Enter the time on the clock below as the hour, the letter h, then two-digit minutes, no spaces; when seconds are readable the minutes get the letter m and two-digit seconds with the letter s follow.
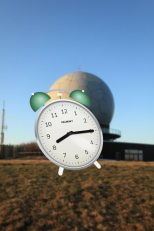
8h15
